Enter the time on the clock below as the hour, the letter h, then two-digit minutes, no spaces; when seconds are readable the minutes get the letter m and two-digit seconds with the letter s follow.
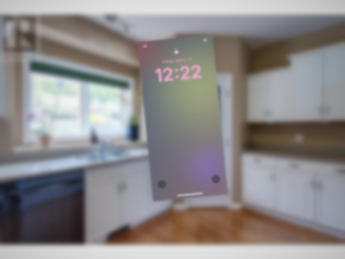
12h22
